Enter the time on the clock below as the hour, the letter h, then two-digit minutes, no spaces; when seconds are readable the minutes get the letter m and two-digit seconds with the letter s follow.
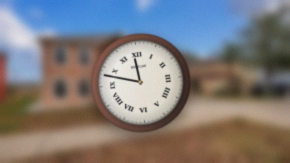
11h48
